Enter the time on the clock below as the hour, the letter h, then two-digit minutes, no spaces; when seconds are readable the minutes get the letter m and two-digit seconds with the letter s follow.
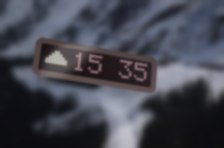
15h35
